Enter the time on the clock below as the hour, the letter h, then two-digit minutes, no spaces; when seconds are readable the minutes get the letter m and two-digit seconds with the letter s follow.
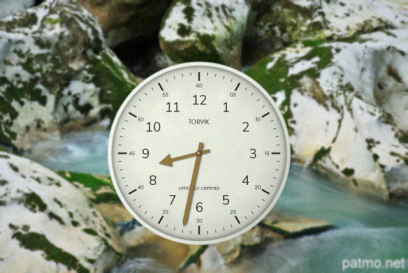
8h32
